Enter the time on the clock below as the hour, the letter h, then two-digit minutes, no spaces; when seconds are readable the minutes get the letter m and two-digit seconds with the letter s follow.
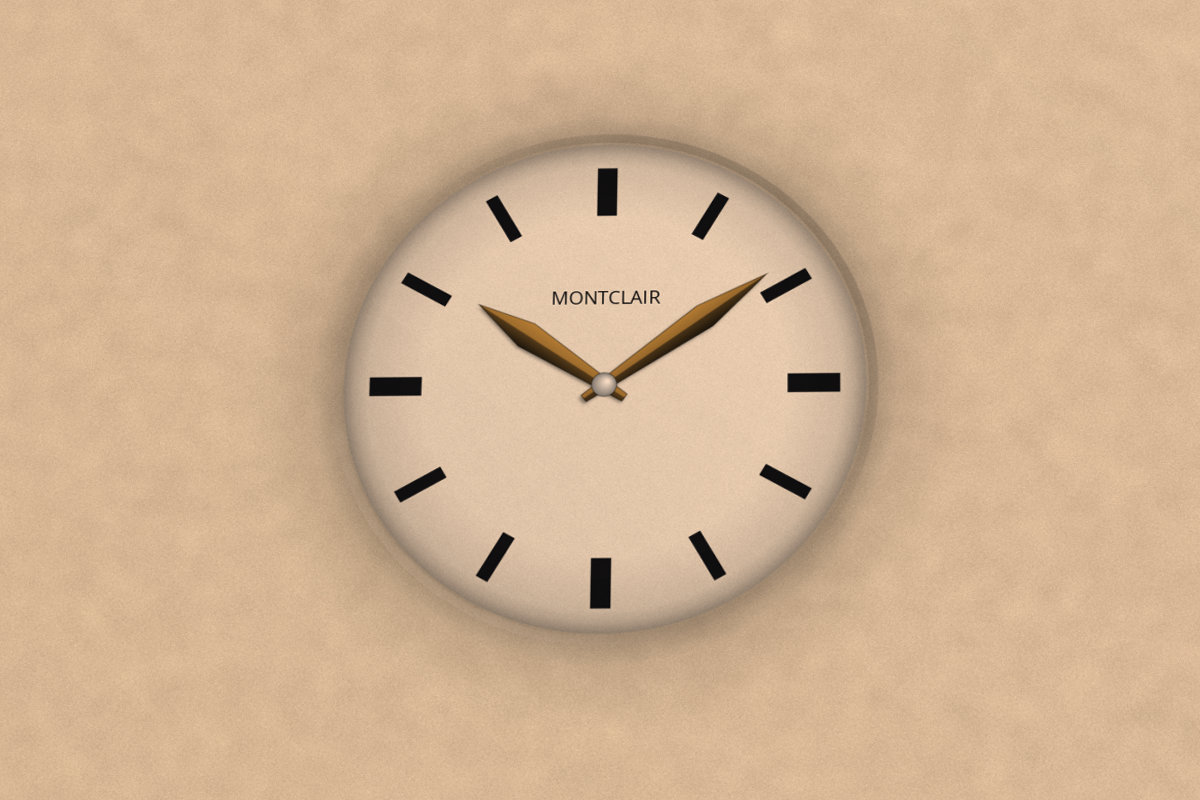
10h09
